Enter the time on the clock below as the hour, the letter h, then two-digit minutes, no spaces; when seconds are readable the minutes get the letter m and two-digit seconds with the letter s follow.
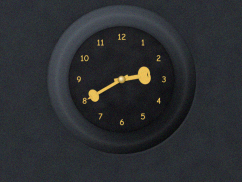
2h40
